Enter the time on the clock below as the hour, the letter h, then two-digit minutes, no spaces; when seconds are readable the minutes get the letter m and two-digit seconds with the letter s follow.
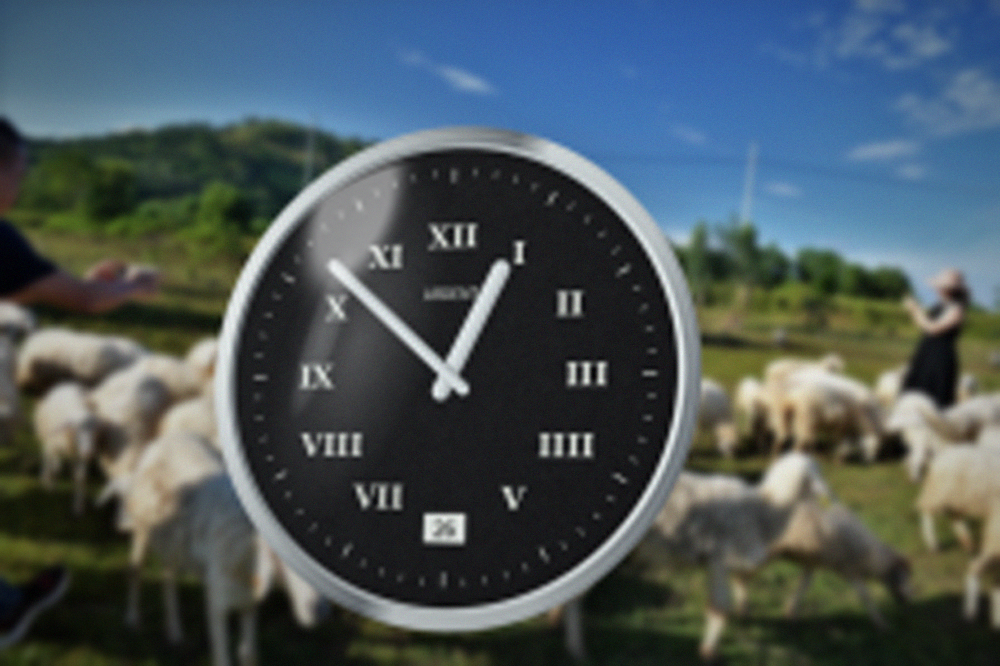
12h52
